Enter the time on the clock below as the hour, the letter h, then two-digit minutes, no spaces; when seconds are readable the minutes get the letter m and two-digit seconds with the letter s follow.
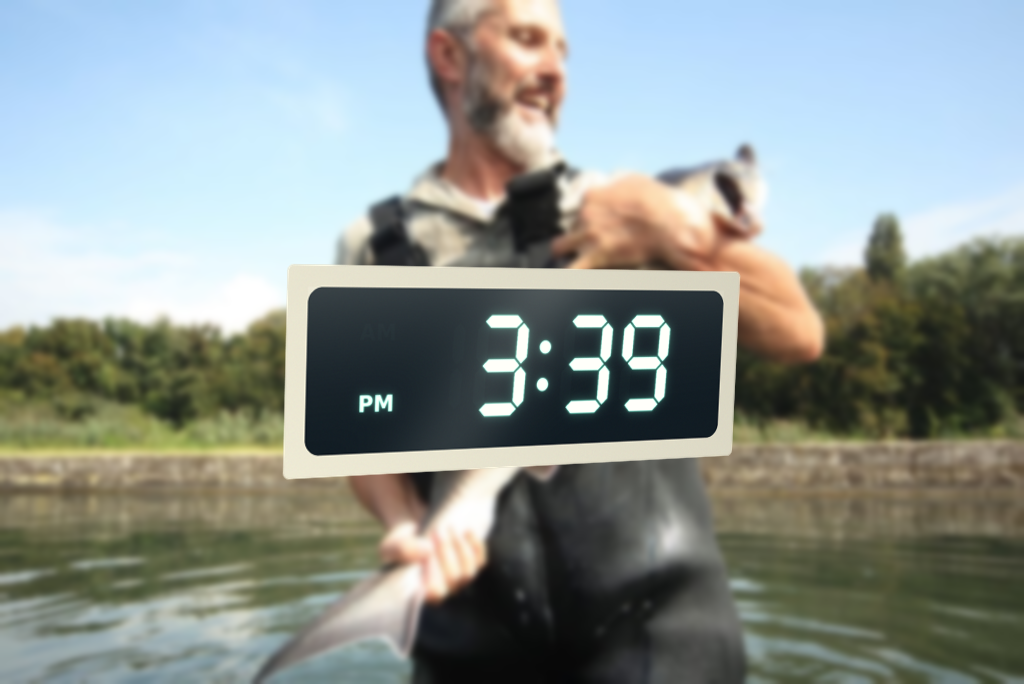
3h39
